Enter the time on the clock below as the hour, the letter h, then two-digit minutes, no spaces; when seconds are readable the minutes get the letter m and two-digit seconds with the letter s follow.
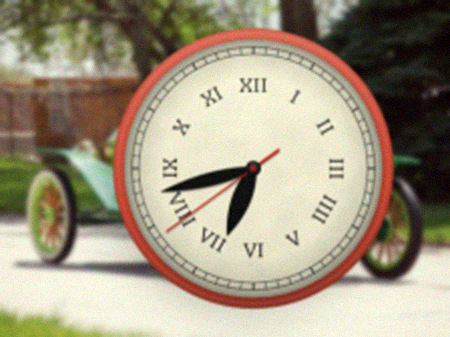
6h42m39s
